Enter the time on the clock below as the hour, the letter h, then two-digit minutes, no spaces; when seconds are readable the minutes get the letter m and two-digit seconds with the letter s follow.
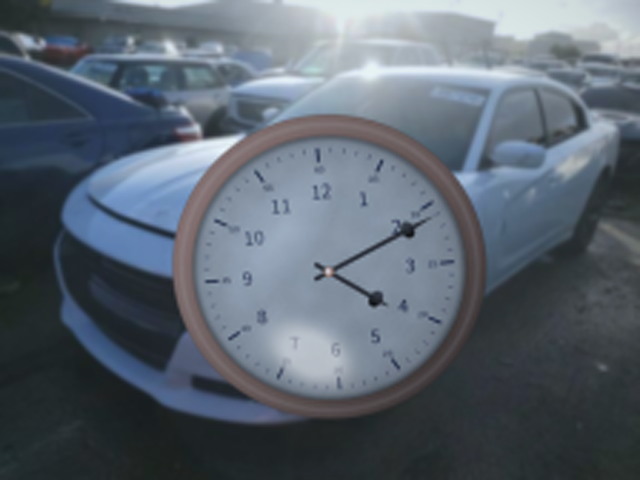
4h11
